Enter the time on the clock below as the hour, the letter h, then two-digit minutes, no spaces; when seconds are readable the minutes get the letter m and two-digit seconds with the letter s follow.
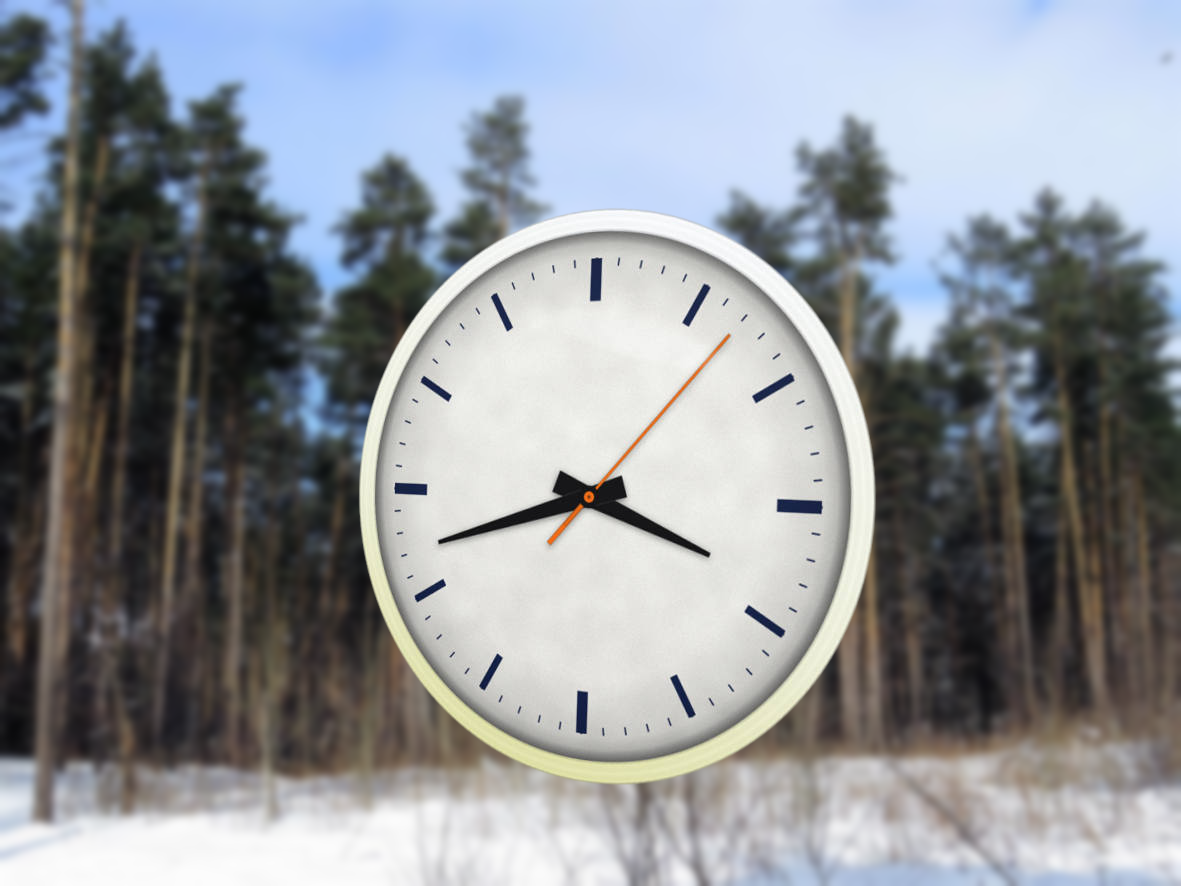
3h42m07s
